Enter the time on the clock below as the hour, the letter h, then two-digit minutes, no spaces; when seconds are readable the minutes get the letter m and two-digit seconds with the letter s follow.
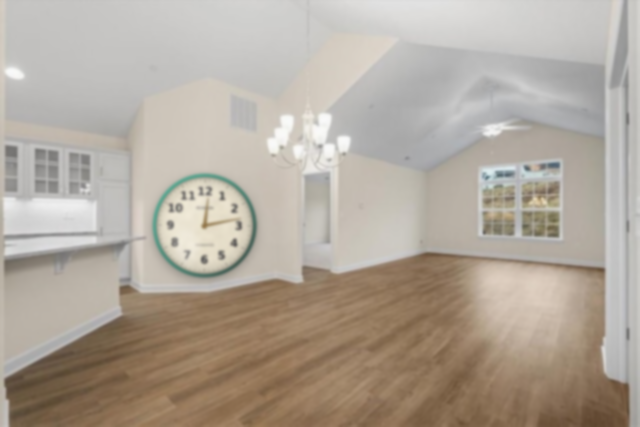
12h13
